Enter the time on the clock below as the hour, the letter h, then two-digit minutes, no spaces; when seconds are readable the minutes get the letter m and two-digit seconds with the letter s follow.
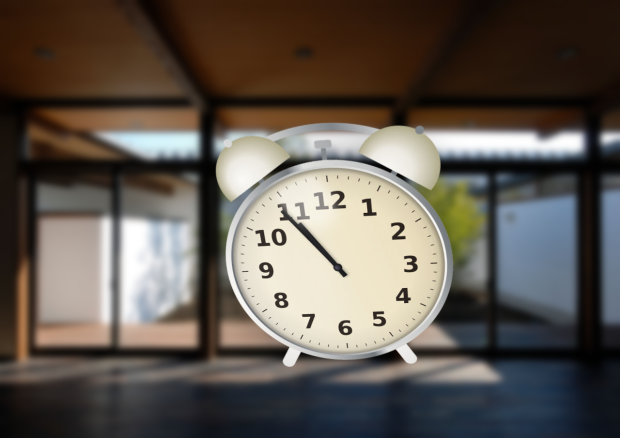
10h54
